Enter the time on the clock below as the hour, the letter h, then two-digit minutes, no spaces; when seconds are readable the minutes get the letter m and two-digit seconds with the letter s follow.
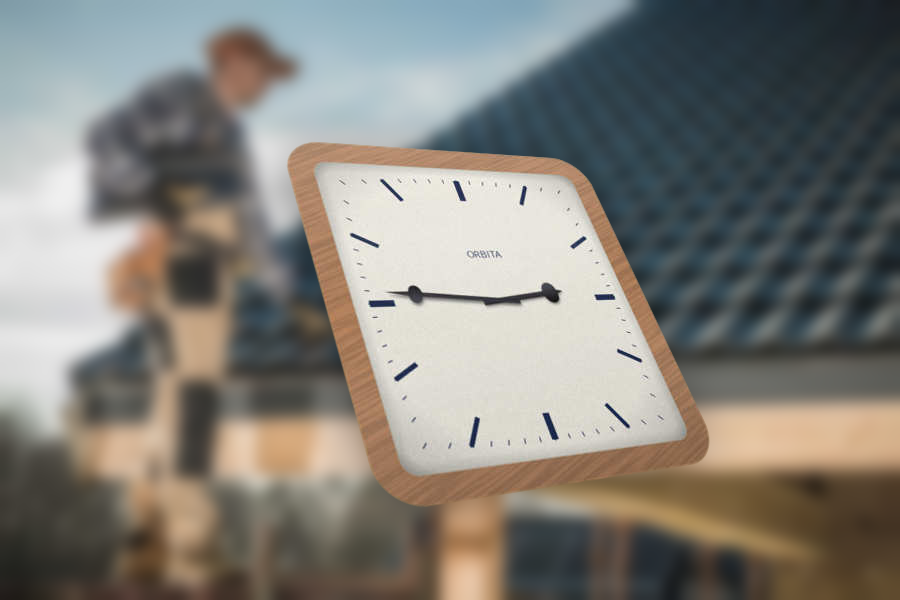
2h46
